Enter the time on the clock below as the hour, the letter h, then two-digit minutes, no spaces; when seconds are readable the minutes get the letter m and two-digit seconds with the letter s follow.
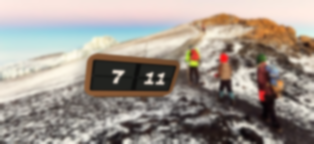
7h11
